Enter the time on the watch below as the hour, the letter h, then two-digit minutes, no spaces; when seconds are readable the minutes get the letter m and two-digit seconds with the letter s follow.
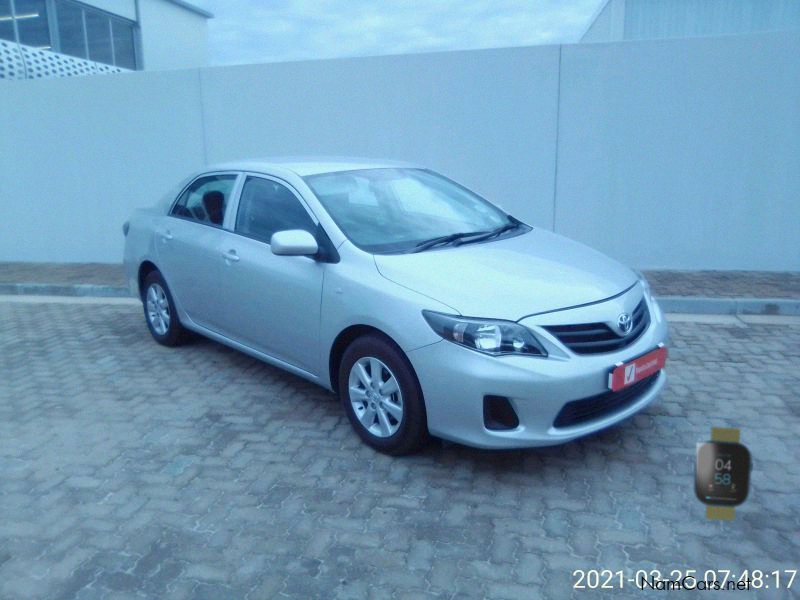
4h58
